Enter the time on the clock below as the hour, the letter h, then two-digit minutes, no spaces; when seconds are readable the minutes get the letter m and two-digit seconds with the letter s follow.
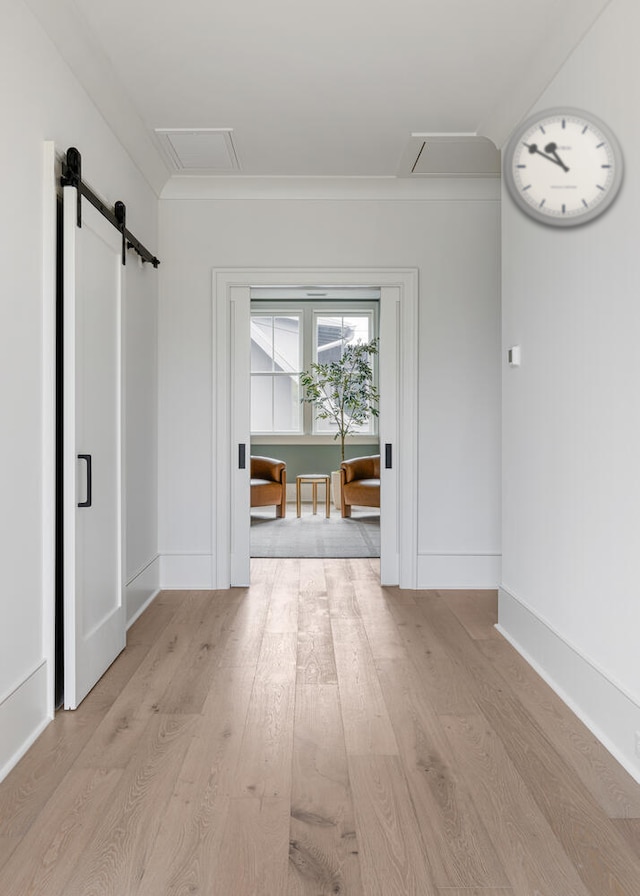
10h50
